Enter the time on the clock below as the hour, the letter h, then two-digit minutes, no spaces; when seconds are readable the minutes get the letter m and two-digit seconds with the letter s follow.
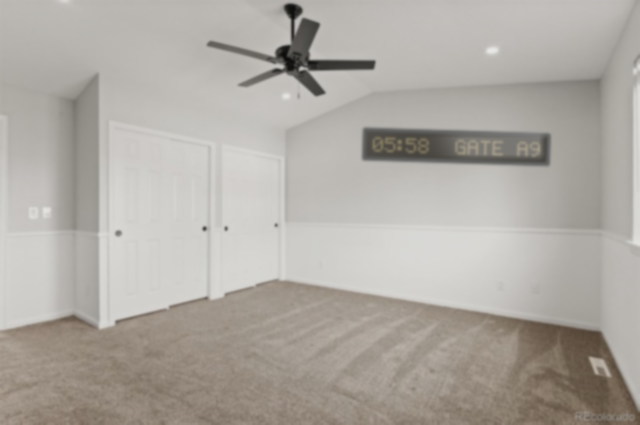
5h58
